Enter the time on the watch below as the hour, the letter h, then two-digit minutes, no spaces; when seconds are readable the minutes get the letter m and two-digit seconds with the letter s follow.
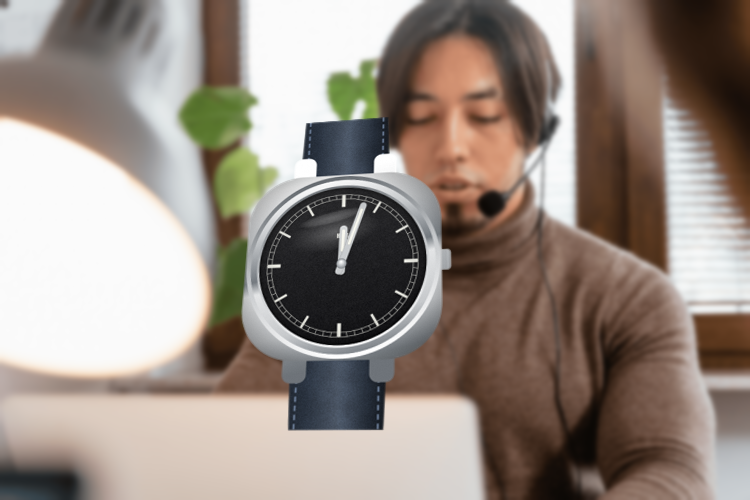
12h03
